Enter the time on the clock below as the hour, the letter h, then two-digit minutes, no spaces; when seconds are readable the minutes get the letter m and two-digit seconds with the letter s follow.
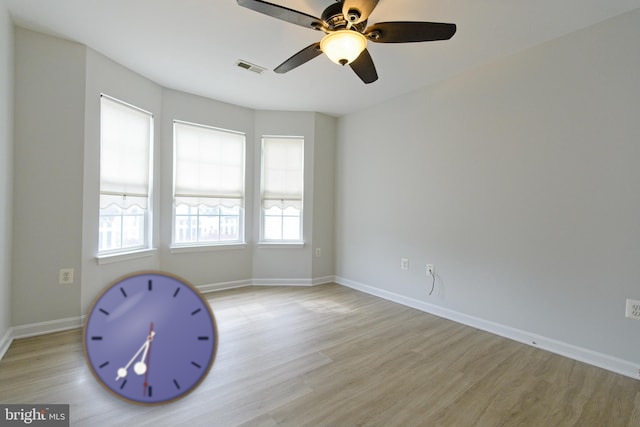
6h36m31s
